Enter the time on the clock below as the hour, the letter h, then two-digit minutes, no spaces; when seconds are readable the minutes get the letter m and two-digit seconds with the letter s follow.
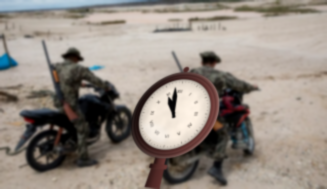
10h58
